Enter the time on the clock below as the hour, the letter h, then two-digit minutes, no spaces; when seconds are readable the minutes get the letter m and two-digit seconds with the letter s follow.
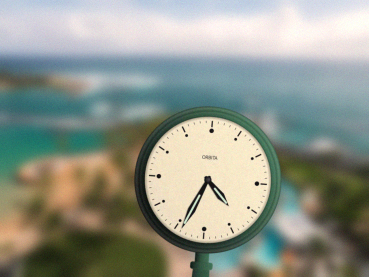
4h34
